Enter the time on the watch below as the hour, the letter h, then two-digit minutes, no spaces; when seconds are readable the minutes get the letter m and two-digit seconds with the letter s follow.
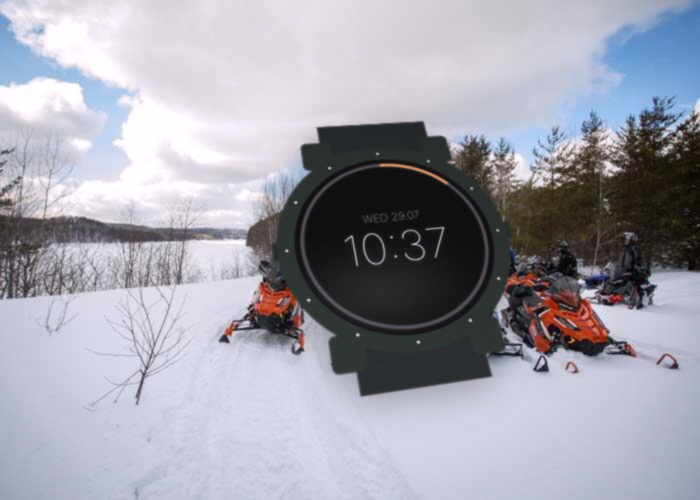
10h37
